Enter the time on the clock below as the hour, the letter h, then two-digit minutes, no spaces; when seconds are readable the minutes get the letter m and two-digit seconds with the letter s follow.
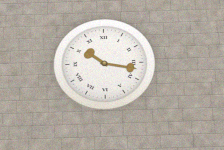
10h17
